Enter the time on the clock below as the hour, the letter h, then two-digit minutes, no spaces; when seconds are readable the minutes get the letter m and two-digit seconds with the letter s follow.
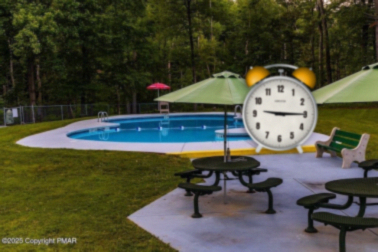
9h15
